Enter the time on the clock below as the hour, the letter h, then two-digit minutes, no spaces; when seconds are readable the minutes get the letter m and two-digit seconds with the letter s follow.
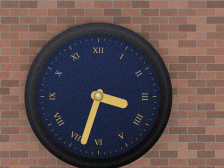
3h33
